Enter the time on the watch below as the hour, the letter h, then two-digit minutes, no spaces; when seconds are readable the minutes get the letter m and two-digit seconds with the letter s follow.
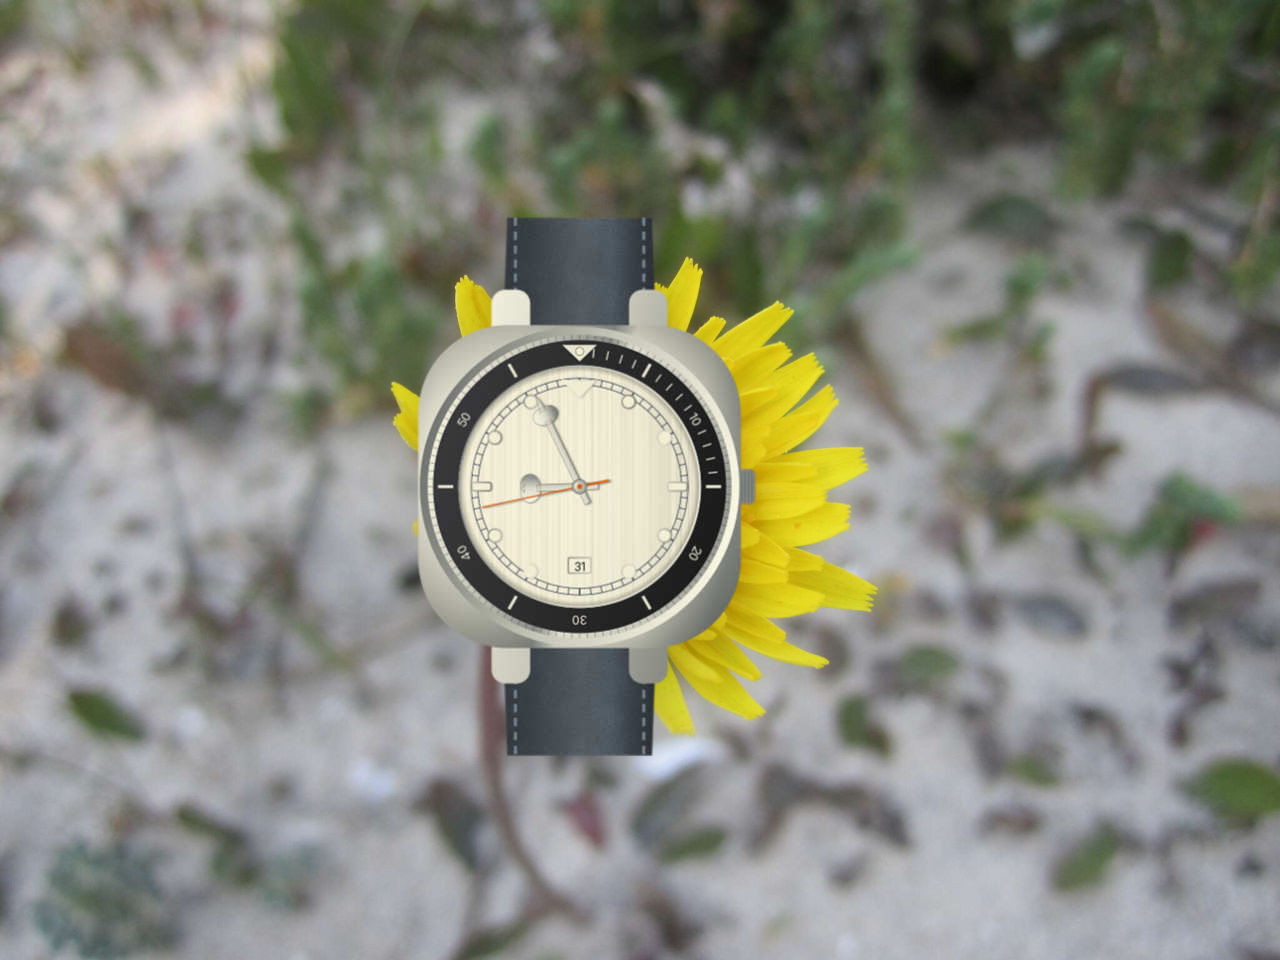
8h55m43s
